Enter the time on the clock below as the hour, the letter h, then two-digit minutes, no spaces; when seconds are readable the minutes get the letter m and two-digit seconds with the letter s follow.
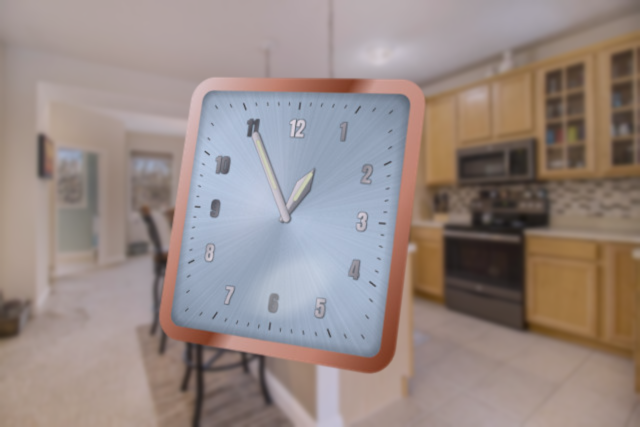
12h55
